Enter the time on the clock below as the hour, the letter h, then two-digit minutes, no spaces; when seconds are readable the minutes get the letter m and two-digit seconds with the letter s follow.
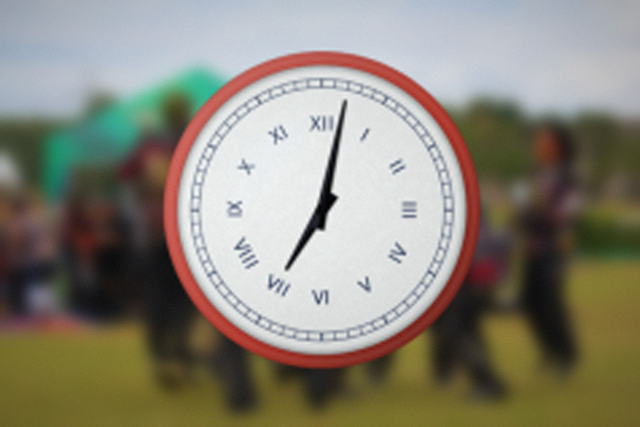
7h02
